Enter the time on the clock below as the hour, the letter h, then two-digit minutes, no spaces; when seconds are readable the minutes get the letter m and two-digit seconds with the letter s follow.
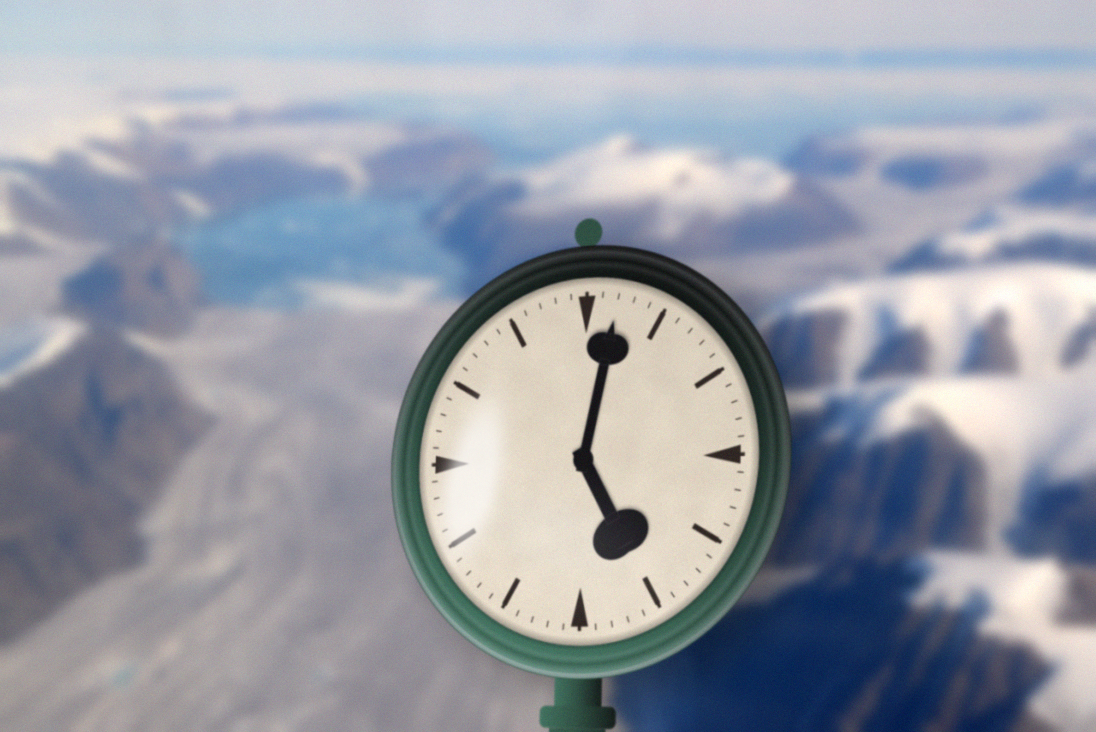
5h02
